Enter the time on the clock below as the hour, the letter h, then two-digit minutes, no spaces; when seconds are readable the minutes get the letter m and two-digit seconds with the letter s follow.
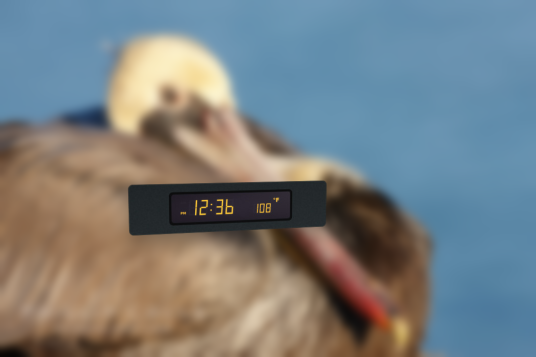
12h36
